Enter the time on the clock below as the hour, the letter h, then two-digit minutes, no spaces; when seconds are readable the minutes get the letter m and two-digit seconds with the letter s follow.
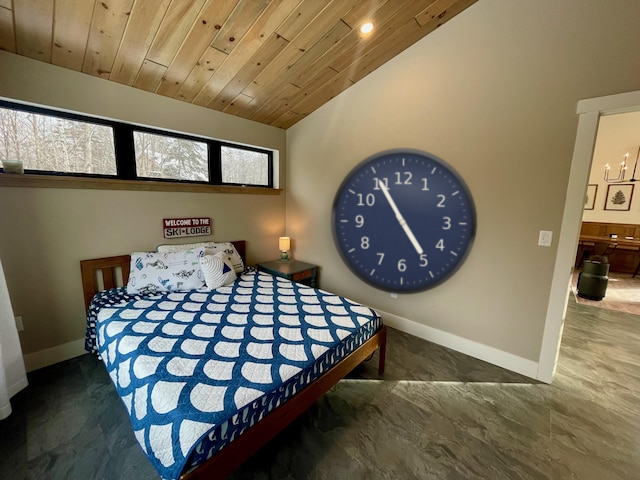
4h55
